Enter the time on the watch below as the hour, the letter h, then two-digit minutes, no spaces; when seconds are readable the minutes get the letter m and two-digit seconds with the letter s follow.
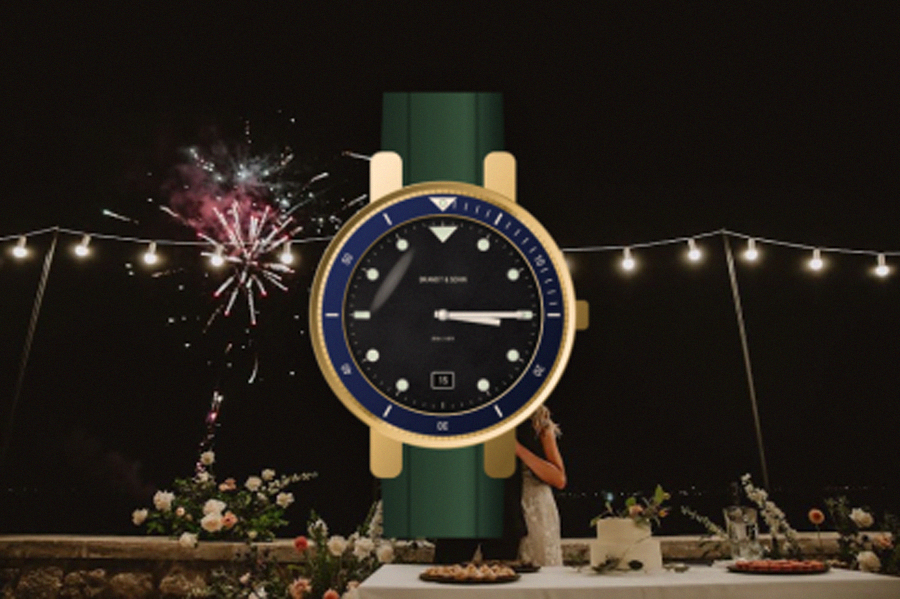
3h15
